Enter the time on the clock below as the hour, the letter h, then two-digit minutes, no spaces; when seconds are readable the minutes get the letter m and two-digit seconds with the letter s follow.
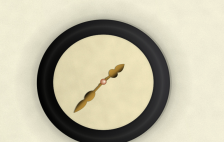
1h37
